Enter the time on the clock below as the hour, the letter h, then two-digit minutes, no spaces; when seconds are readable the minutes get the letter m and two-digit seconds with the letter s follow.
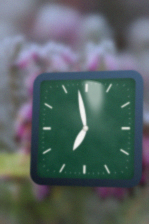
6h58
